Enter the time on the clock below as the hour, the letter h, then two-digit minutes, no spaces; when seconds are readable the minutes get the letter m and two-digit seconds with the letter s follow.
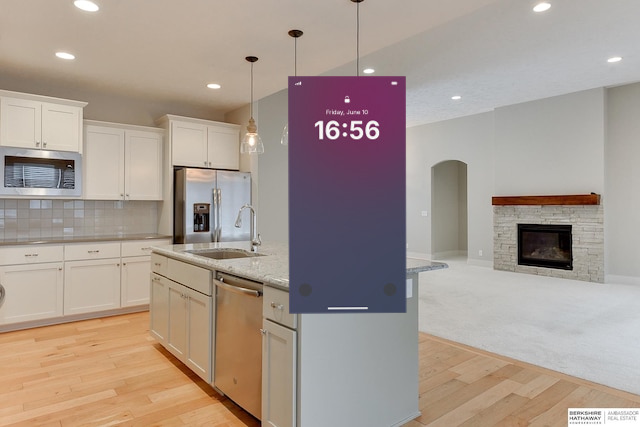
16h56
